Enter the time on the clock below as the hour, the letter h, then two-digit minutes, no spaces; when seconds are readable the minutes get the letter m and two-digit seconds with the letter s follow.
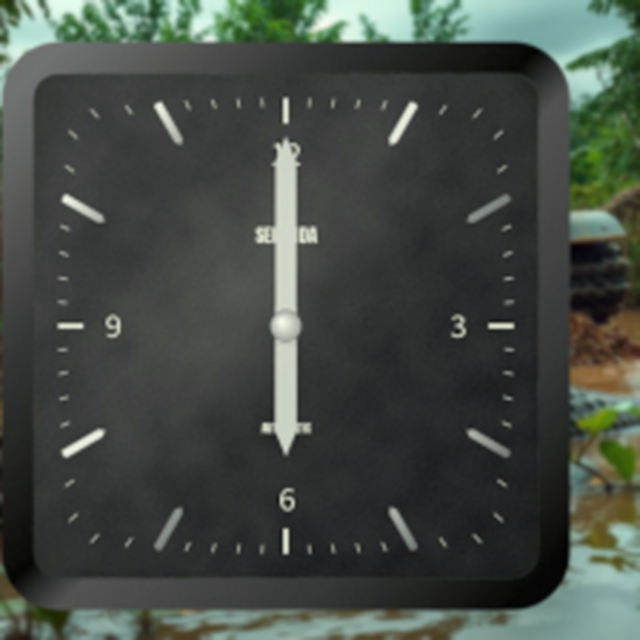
6h00
